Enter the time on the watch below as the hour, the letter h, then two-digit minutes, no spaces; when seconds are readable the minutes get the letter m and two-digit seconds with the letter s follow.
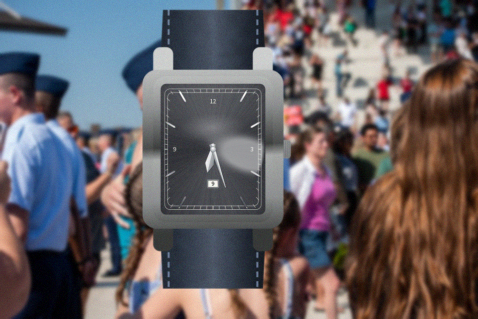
6h27
